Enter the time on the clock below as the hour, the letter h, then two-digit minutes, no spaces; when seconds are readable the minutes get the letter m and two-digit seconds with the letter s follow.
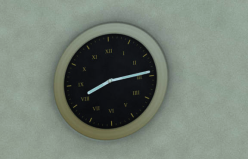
8h14
